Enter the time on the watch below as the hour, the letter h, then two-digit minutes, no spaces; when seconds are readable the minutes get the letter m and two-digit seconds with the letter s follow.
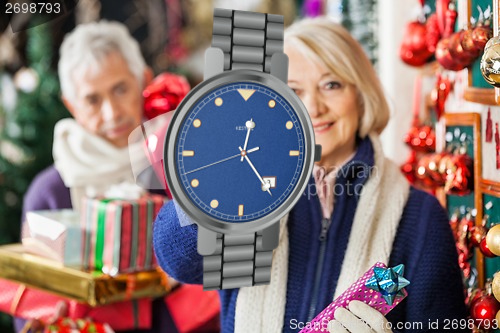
12h23m42s
